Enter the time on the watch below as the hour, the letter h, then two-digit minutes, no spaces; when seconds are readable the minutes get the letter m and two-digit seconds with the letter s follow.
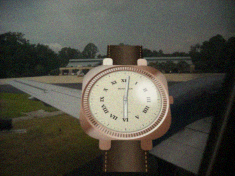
6h01
